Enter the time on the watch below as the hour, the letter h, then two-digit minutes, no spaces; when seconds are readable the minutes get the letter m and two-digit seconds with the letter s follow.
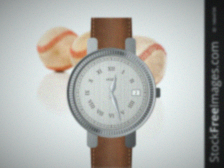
12h27
